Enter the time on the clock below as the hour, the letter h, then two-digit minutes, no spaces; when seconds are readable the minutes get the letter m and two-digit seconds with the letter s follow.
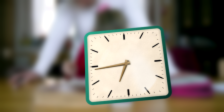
6h44
